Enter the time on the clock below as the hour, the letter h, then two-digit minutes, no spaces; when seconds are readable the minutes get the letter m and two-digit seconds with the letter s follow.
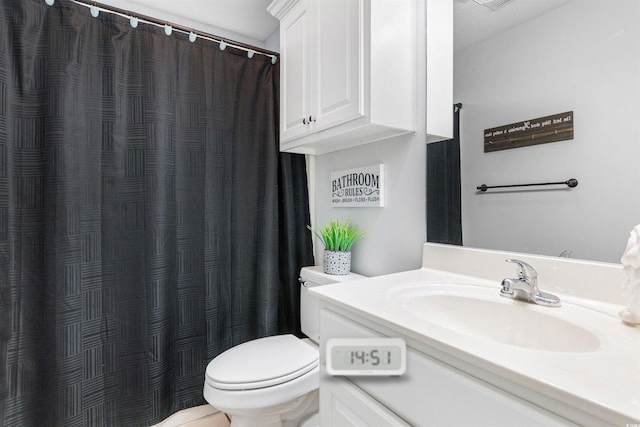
14h51
